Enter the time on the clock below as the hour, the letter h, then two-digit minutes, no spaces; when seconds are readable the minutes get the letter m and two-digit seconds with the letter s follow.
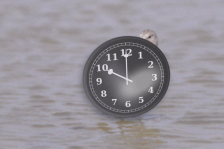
10h00
